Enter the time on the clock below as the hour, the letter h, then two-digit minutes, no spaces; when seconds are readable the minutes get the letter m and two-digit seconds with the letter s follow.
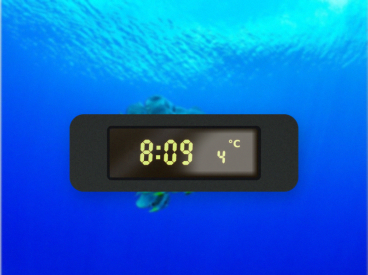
8h09
